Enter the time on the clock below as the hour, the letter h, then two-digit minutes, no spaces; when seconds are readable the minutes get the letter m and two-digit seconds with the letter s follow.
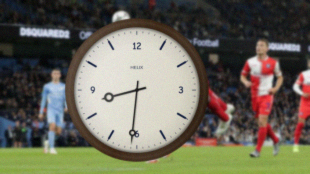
8h31
